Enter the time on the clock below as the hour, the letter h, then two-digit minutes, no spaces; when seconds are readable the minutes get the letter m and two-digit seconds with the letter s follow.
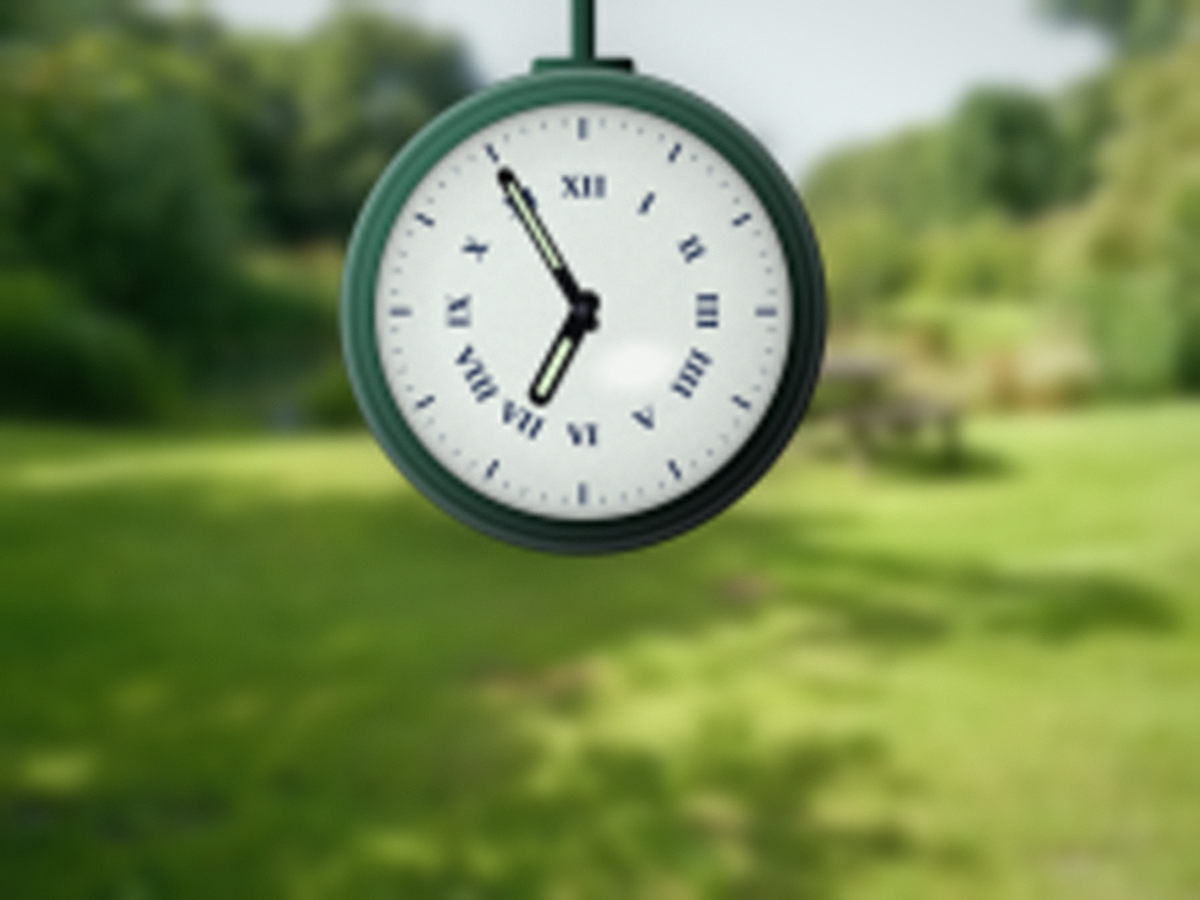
6h55
